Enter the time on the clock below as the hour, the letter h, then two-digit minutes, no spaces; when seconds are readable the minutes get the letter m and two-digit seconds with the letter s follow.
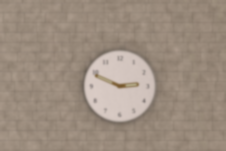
2h49
